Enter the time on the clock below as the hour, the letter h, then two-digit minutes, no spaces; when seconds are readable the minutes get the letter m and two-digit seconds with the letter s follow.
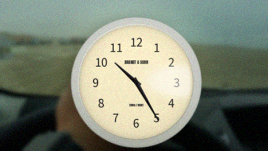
10h25
